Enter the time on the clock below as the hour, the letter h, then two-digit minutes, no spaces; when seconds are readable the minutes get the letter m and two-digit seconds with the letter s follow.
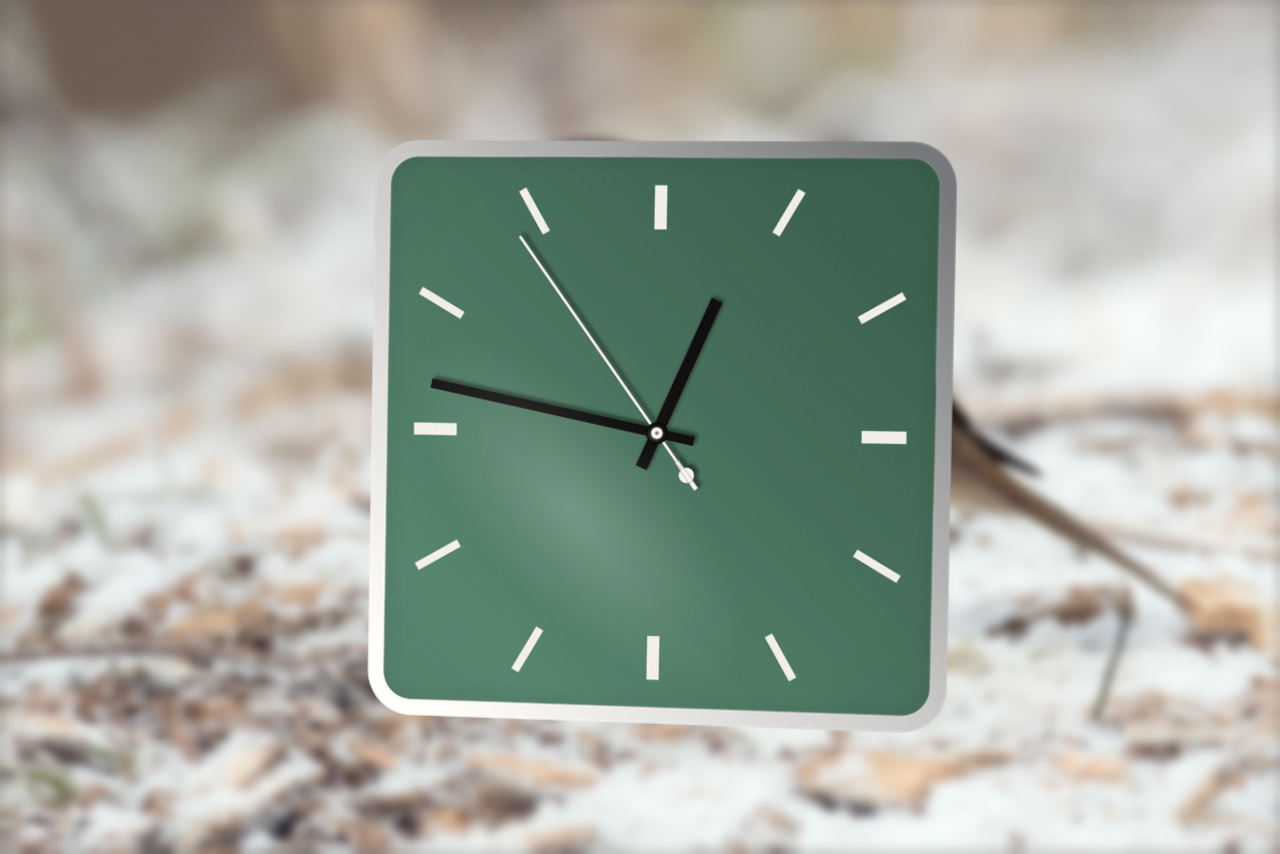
12h46m54s
